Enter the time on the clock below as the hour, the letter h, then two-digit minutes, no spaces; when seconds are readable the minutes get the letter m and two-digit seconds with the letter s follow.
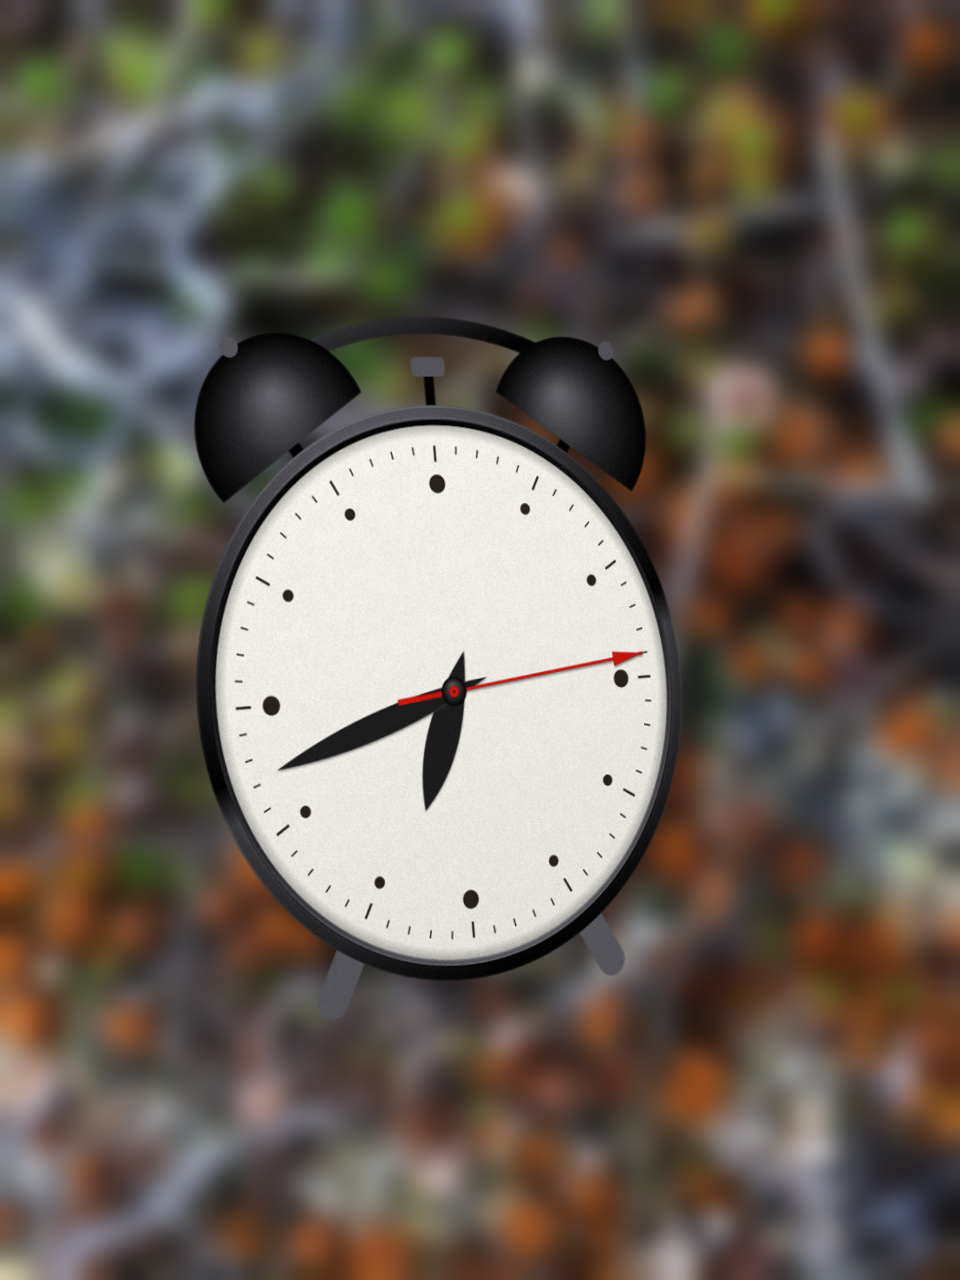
6h42m14s
